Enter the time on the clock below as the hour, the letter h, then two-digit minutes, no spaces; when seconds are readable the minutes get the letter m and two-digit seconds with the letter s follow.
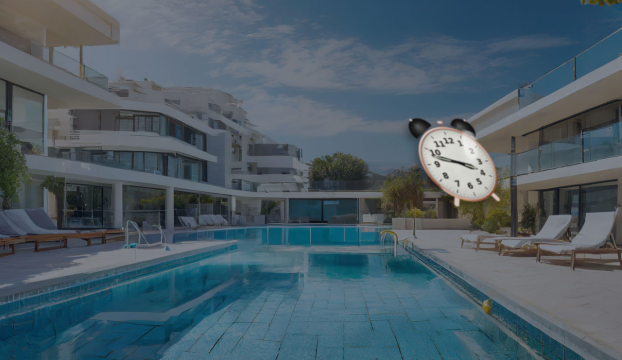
3h48
